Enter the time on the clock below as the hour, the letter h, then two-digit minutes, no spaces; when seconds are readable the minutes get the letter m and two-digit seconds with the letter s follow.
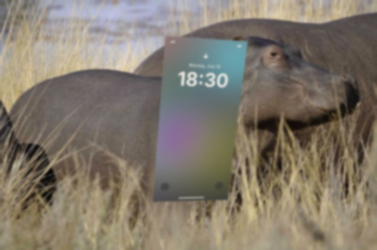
18h30
